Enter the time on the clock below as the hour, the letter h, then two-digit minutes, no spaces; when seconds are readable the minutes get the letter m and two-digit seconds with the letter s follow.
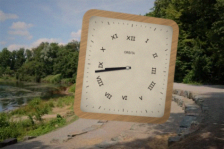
8h43
